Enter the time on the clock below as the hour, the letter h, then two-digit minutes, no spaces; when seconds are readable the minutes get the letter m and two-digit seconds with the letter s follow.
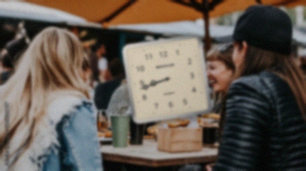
8h43
